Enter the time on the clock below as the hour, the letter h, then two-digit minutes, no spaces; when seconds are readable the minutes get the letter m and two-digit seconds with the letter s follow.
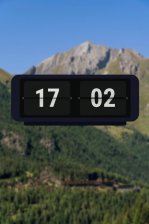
17h02
